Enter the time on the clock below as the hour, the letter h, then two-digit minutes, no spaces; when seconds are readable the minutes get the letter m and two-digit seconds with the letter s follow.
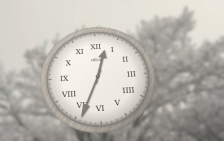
12h34
